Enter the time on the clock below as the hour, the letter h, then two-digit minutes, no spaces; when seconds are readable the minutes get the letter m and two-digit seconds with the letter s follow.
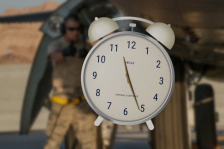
11h26
